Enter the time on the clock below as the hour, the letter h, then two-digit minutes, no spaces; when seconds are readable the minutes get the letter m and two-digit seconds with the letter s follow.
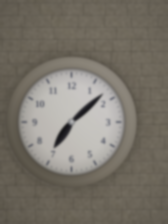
7h08
